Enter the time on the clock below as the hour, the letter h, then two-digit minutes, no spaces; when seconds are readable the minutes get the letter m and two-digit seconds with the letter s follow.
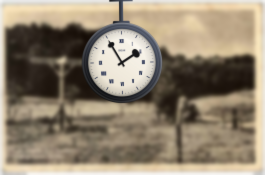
1h55
